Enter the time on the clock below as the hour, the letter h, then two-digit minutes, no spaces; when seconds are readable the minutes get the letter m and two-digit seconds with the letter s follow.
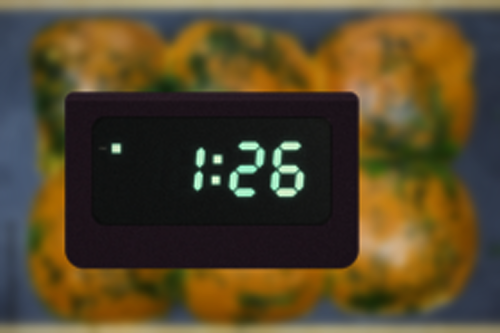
1h26
